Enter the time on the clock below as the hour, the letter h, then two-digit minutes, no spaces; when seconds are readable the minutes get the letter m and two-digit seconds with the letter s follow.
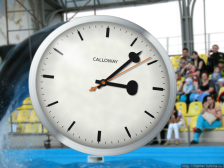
3h07m09s
